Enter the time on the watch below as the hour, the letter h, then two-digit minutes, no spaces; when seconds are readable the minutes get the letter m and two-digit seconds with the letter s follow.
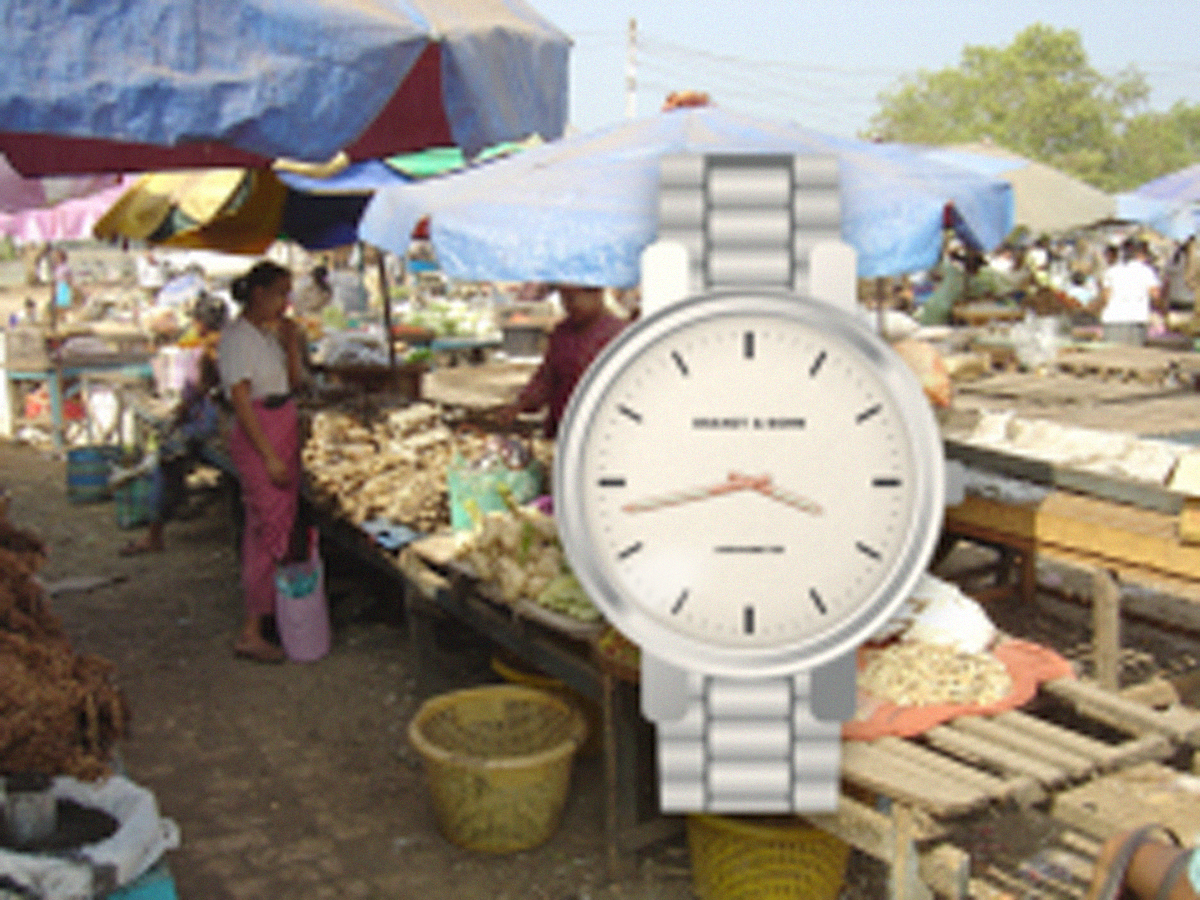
3h43
